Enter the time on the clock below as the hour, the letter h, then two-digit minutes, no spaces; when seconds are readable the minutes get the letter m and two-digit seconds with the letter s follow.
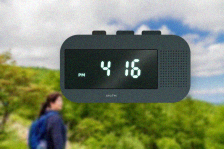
4h16
